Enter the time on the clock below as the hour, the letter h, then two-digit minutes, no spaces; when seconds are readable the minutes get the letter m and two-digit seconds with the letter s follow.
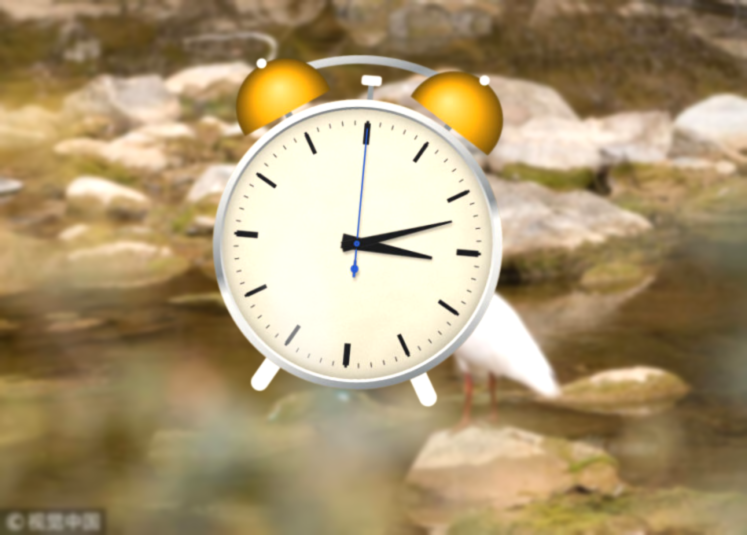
3h12m00s
